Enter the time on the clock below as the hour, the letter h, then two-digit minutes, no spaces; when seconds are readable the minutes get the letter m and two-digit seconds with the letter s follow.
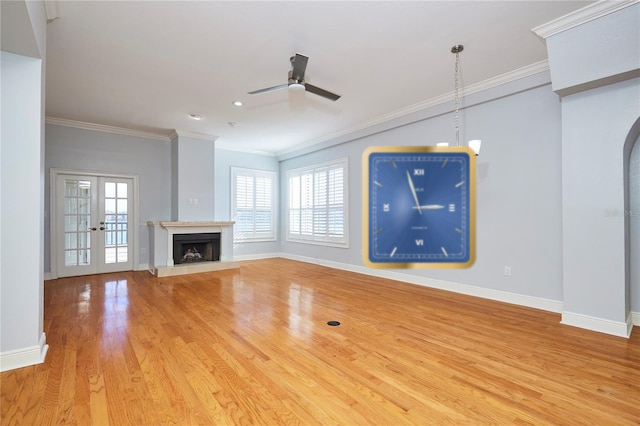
2h57
